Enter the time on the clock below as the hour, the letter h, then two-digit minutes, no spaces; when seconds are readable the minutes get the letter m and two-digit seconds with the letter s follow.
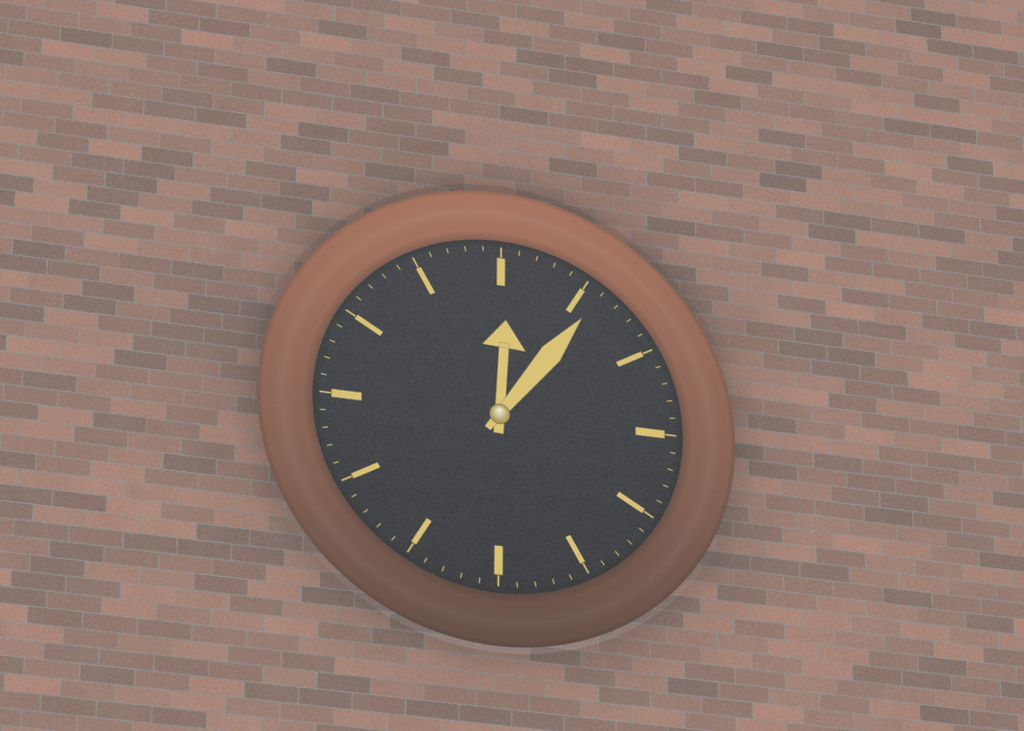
12h06
